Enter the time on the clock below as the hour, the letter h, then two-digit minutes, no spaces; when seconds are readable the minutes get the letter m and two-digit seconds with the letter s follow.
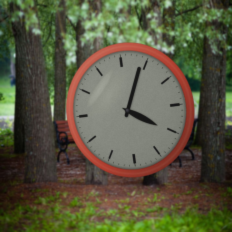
4h04
